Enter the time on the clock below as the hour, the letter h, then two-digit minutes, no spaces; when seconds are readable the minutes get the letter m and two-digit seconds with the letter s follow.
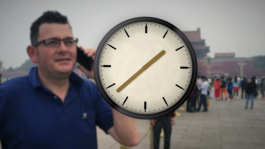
1h38
